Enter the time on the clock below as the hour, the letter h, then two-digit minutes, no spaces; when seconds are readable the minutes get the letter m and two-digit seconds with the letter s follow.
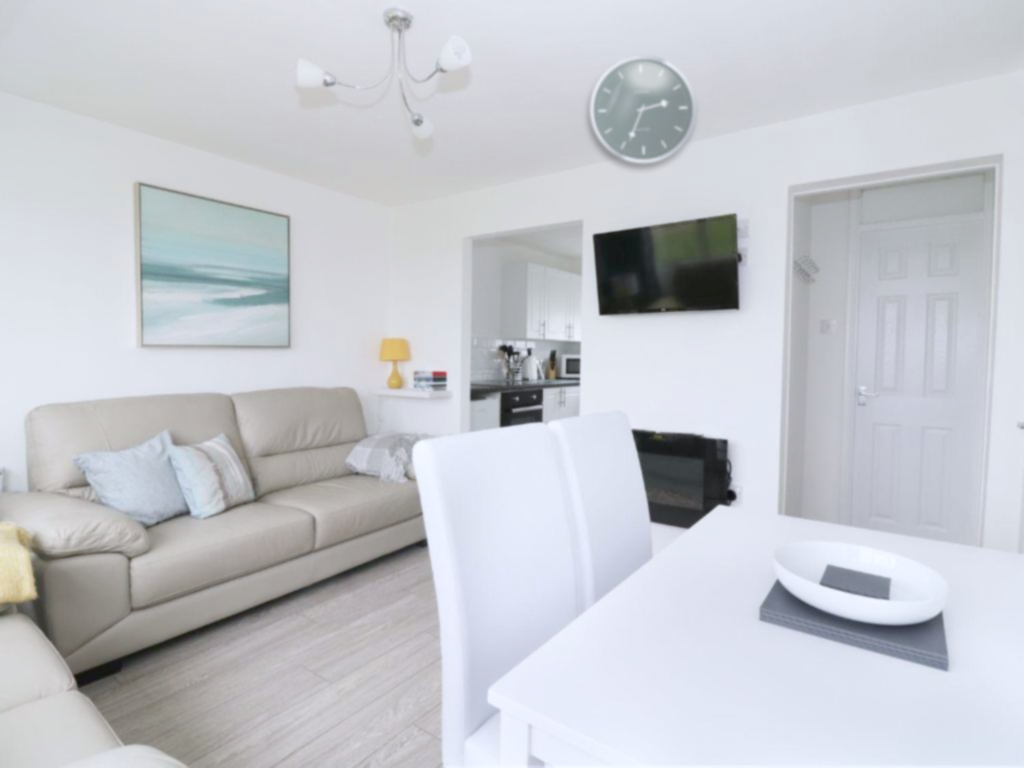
2h34
